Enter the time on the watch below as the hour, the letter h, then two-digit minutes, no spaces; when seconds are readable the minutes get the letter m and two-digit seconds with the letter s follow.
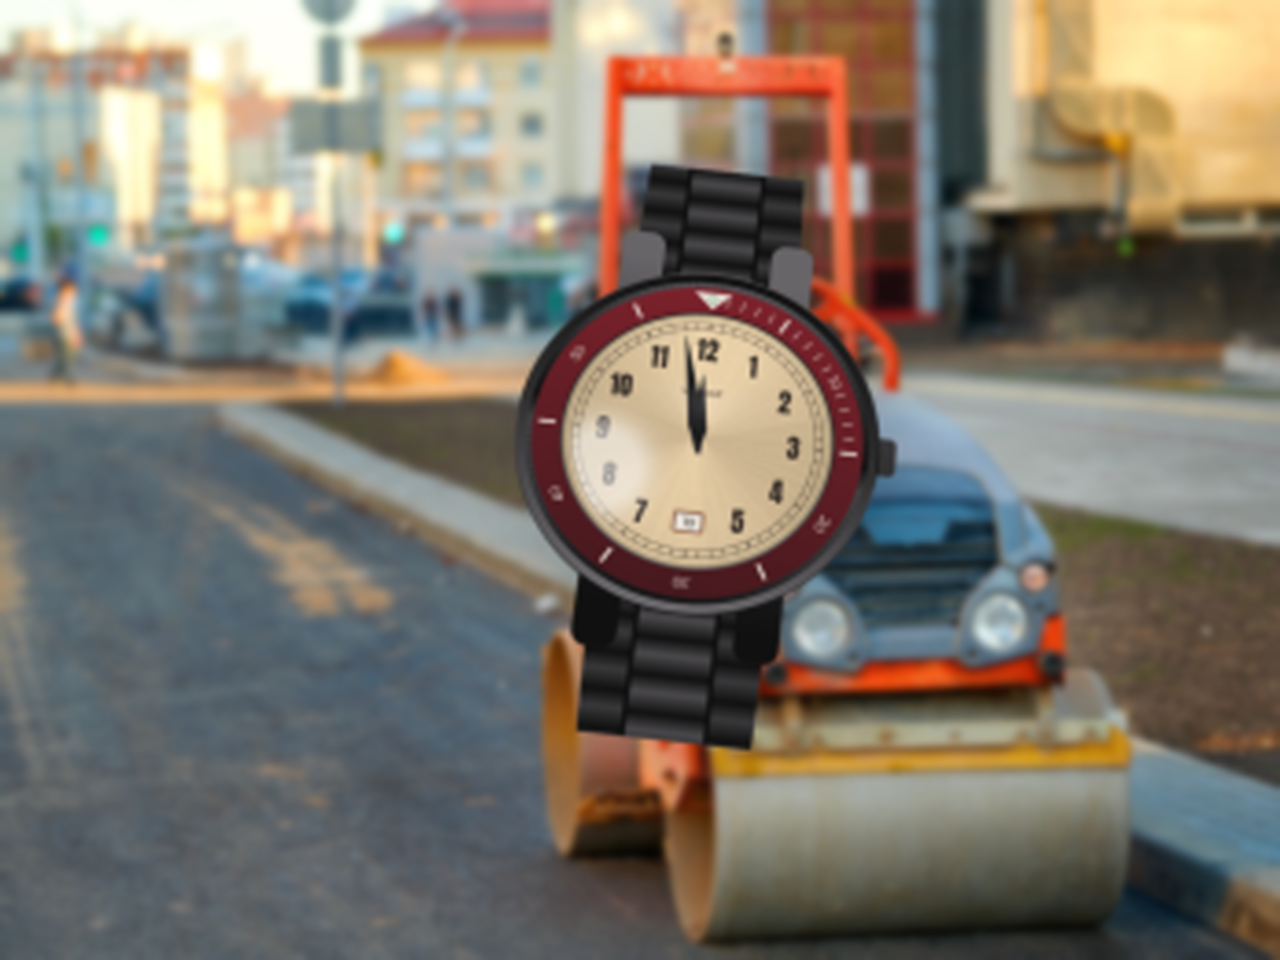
11h58
